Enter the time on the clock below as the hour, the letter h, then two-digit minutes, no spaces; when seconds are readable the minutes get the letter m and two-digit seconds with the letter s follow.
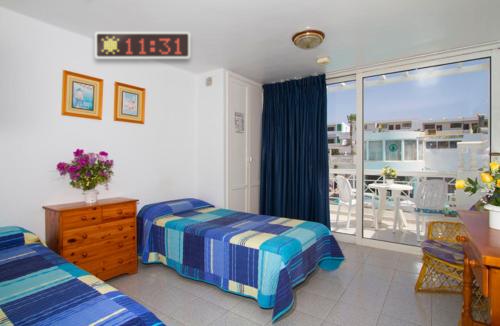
11h31
